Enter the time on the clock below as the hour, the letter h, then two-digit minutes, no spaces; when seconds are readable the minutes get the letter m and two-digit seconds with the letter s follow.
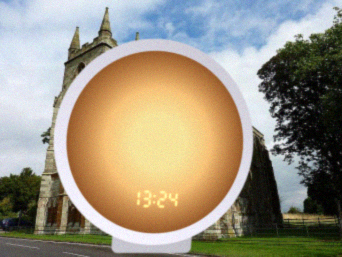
13h24
